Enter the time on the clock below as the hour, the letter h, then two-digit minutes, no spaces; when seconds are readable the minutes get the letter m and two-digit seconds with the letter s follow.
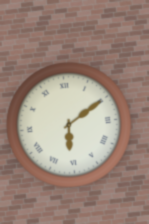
6h10
